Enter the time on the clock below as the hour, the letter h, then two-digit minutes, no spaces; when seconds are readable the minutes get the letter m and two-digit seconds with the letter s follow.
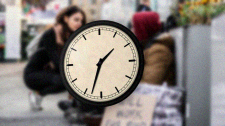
1h33
